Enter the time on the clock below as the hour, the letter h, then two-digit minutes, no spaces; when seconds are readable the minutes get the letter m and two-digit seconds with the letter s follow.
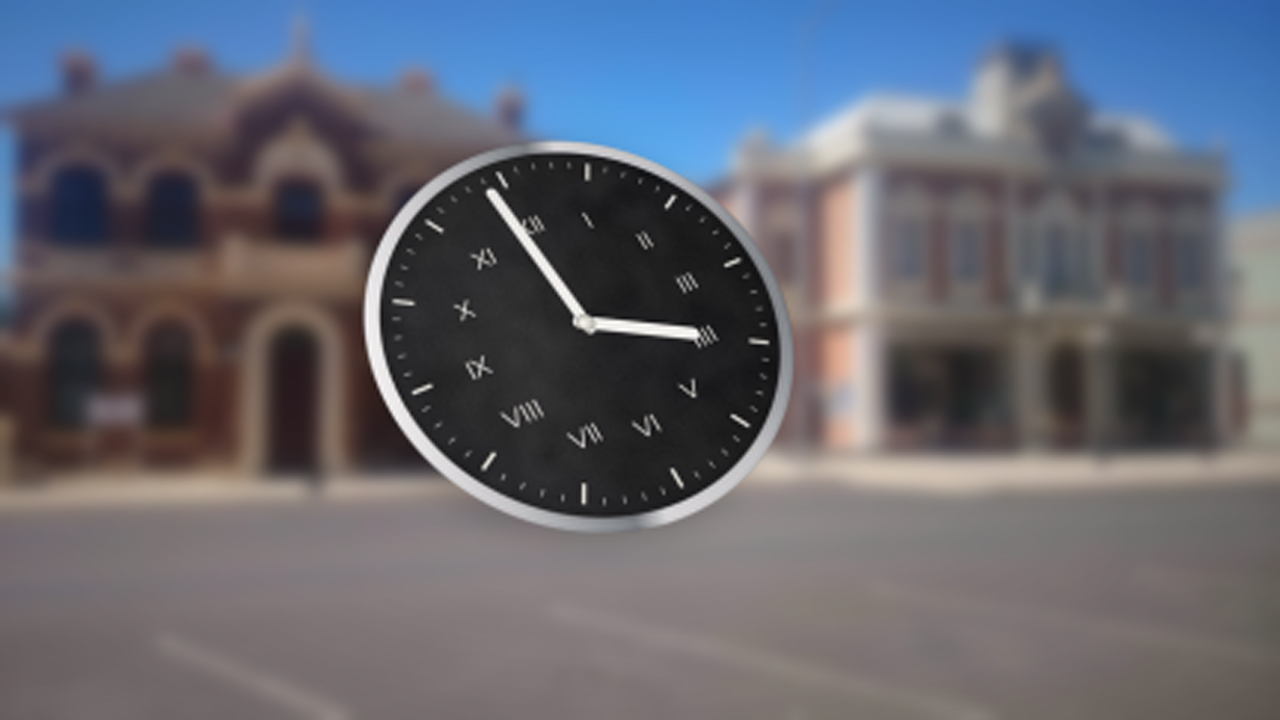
3h59
